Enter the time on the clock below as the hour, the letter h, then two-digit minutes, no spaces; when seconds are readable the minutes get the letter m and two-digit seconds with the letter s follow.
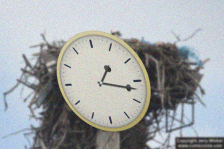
1h17
